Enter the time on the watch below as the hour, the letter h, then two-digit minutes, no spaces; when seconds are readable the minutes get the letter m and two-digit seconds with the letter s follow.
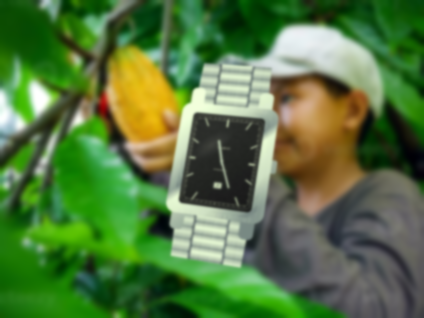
11h26
